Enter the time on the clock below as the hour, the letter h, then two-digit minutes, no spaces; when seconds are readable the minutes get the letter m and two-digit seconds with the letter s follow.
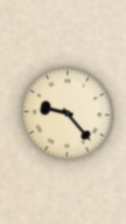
9h23
